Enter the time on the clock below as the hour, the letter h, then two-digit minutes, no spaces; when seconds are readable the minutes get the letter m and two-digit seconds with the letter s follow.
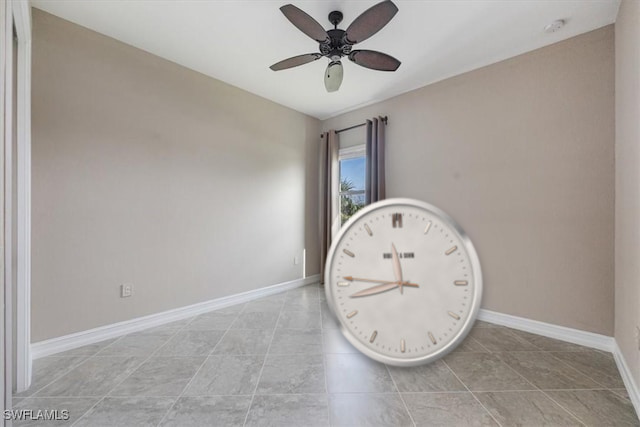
11h42m46s
